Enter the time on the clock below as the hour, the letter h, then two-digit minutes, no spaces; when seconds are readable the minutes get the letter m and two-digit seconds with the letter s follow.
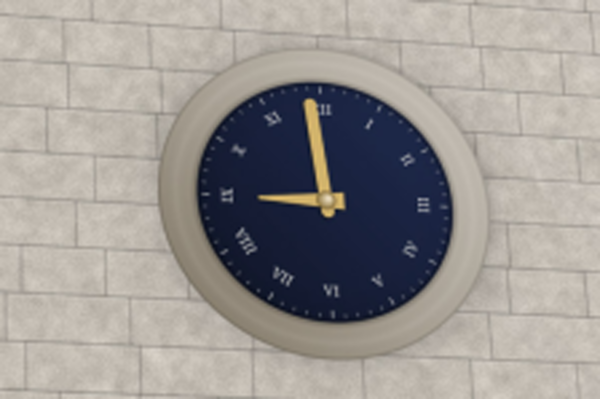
8h59
